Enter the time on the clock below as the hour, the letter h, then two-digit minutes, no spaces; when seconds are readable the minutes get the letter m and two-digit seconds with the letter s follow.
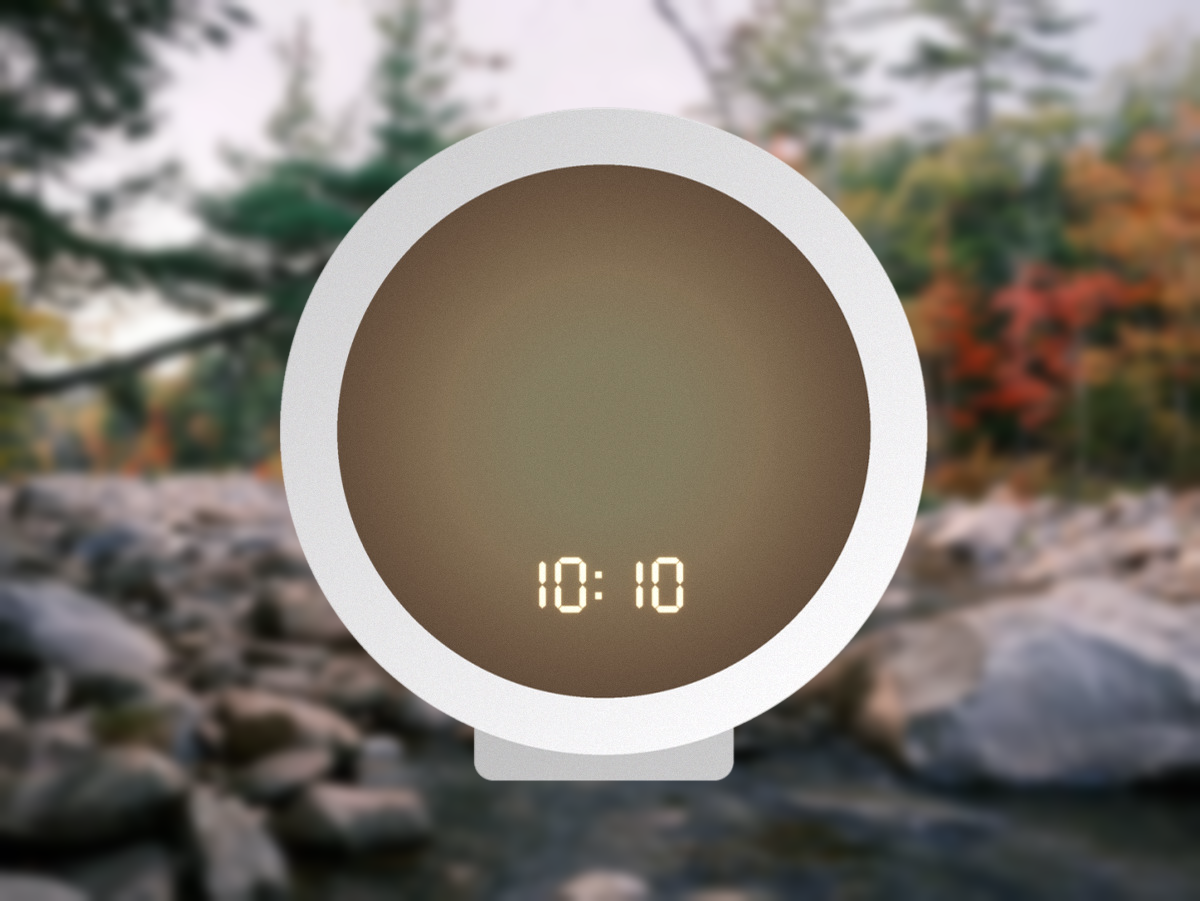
10h10
